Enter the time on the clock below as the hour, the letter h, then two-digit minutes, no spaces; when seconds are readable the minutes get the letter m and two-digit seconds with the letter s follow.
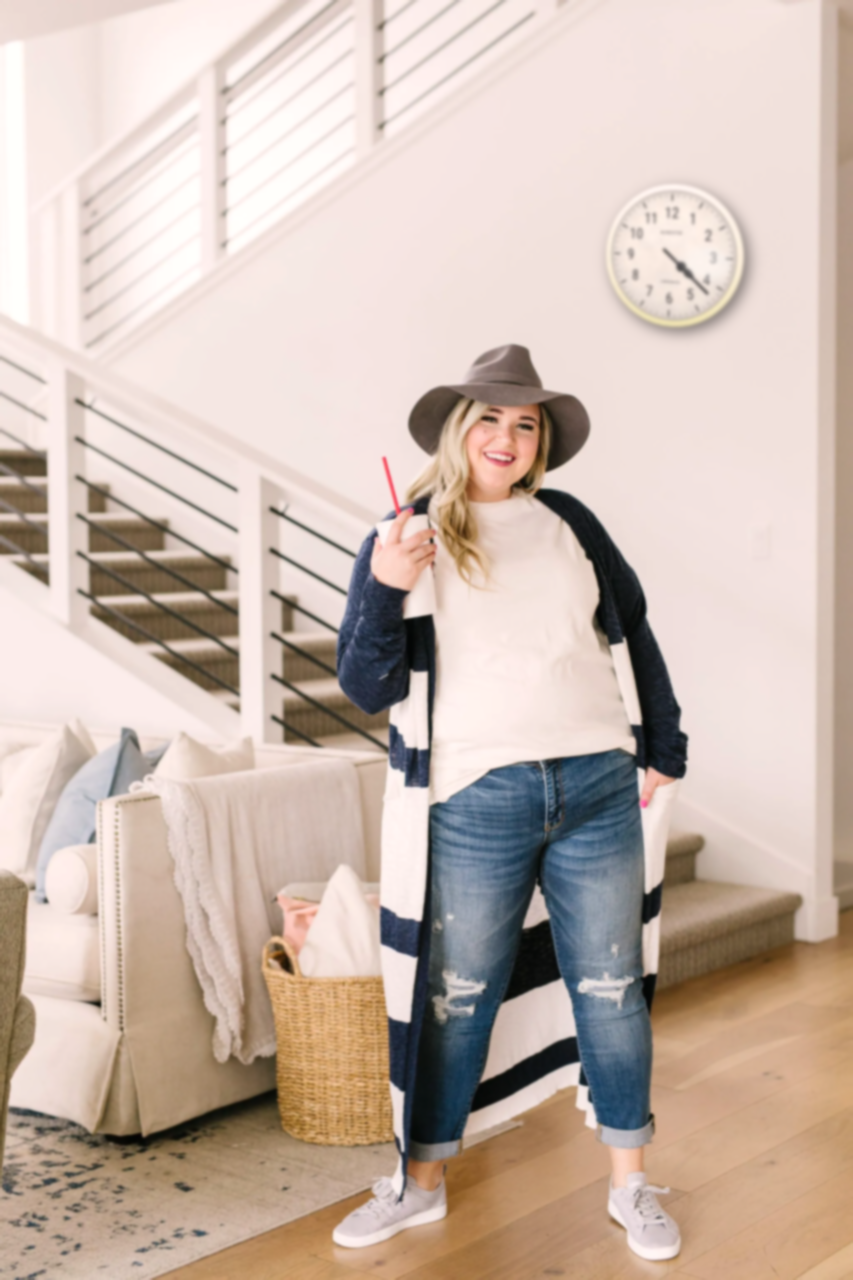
4h22
